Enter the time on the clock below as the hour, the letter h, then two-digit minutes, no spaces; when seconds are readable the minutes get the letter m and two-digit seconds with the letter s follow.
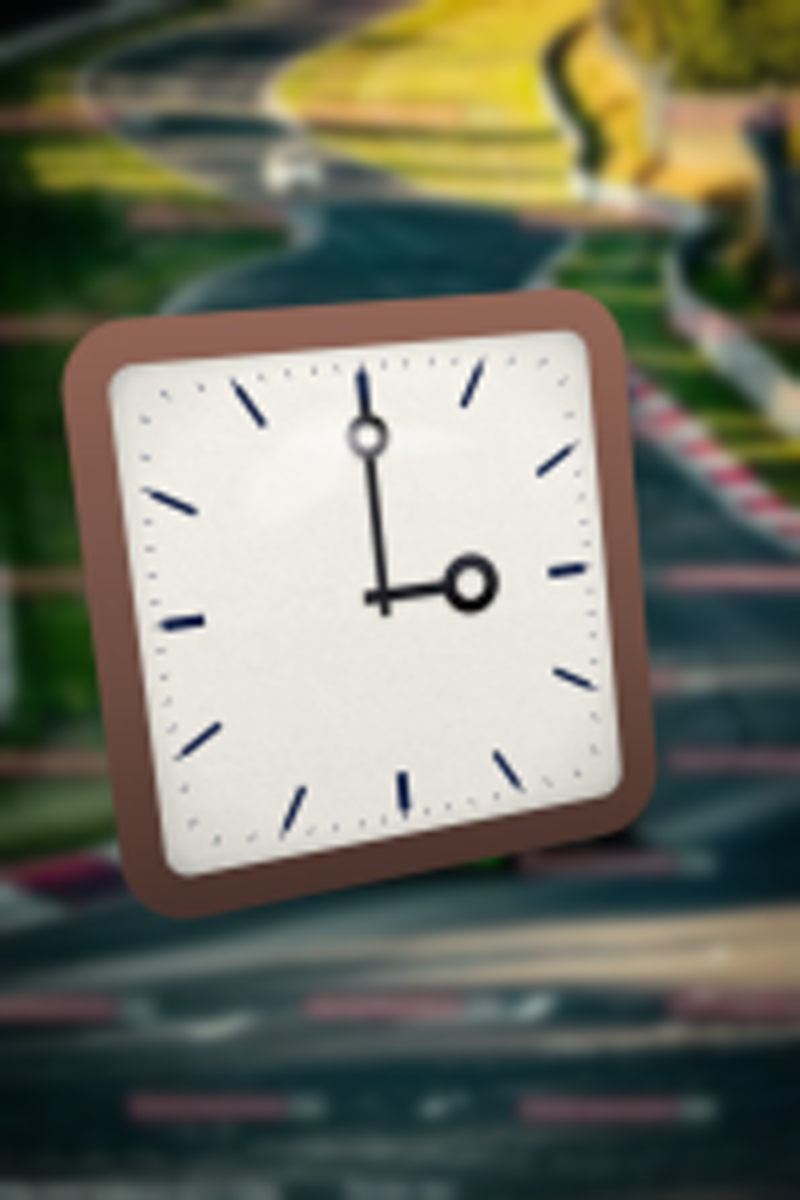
3h00
